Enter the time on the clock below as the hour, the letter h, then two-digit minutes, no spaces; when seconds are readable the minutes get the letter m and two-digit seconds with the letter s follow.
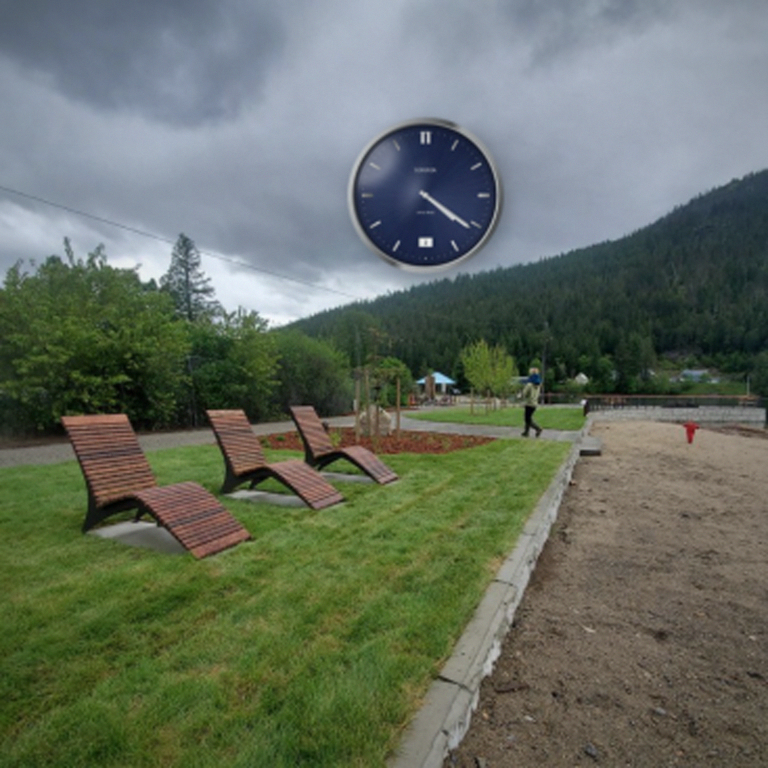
4h21
